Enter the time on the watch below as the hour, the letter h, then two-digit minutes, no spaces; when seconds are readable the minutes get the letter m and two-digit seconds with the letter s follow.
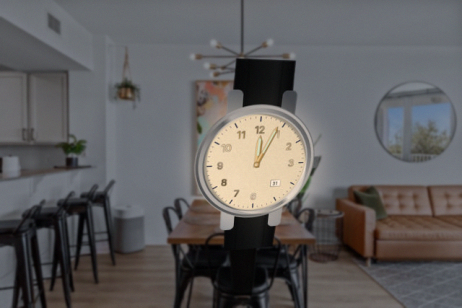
12h04
